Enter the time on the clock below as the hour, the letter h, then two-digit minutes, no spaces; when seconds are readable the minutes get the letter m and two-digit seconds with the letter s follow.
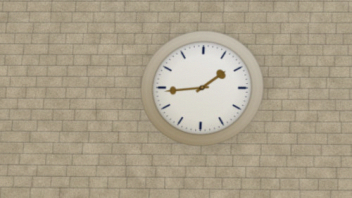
1h44
